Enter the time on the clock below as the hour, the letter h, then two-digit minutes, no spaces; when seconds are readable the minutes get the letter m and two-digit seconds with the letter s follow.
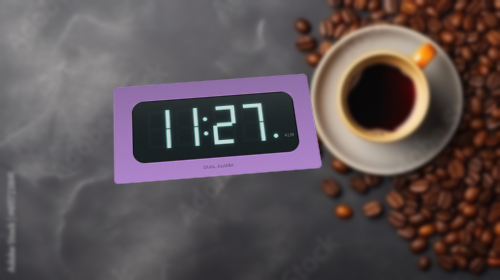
11h27
